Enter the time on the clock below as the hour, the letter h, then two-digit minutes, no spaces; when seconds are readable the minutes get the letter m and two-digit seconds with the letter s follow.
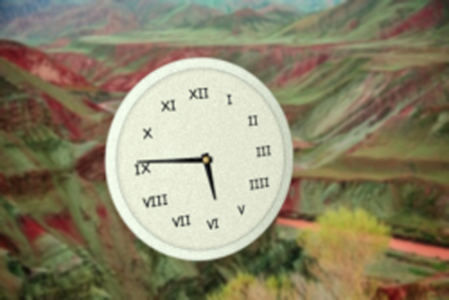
5h46
